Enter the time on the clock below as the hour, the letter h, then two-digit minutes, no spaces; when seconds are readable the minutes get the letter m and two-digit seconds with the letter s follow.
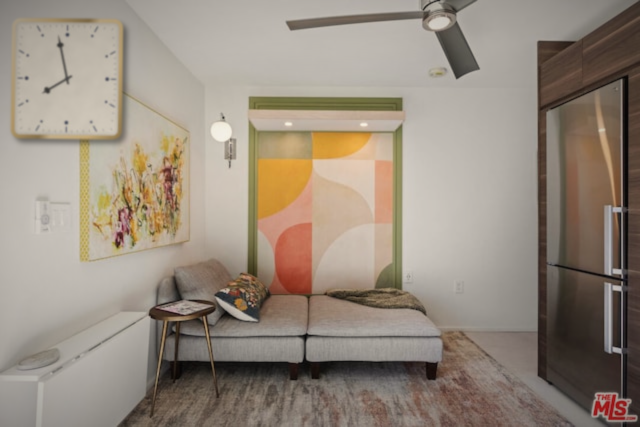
7h58
